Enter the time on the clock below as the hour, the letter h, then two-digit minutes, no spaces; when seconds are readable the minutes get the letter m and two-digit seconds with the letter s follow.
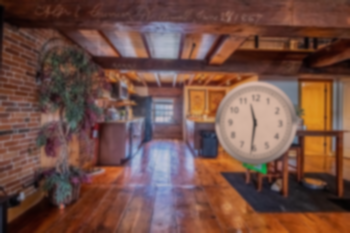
11h31
